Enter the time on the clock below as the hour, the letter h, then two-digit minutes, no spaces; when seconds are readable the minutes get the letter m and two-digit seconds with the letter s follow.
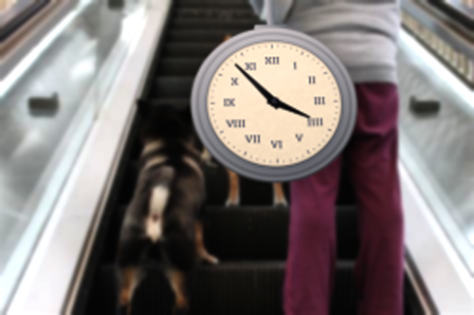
3h53
